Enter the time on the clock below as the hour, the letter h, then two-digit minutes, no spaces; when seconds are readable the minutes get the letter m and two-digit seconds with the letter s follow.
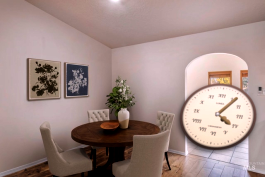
4h06
